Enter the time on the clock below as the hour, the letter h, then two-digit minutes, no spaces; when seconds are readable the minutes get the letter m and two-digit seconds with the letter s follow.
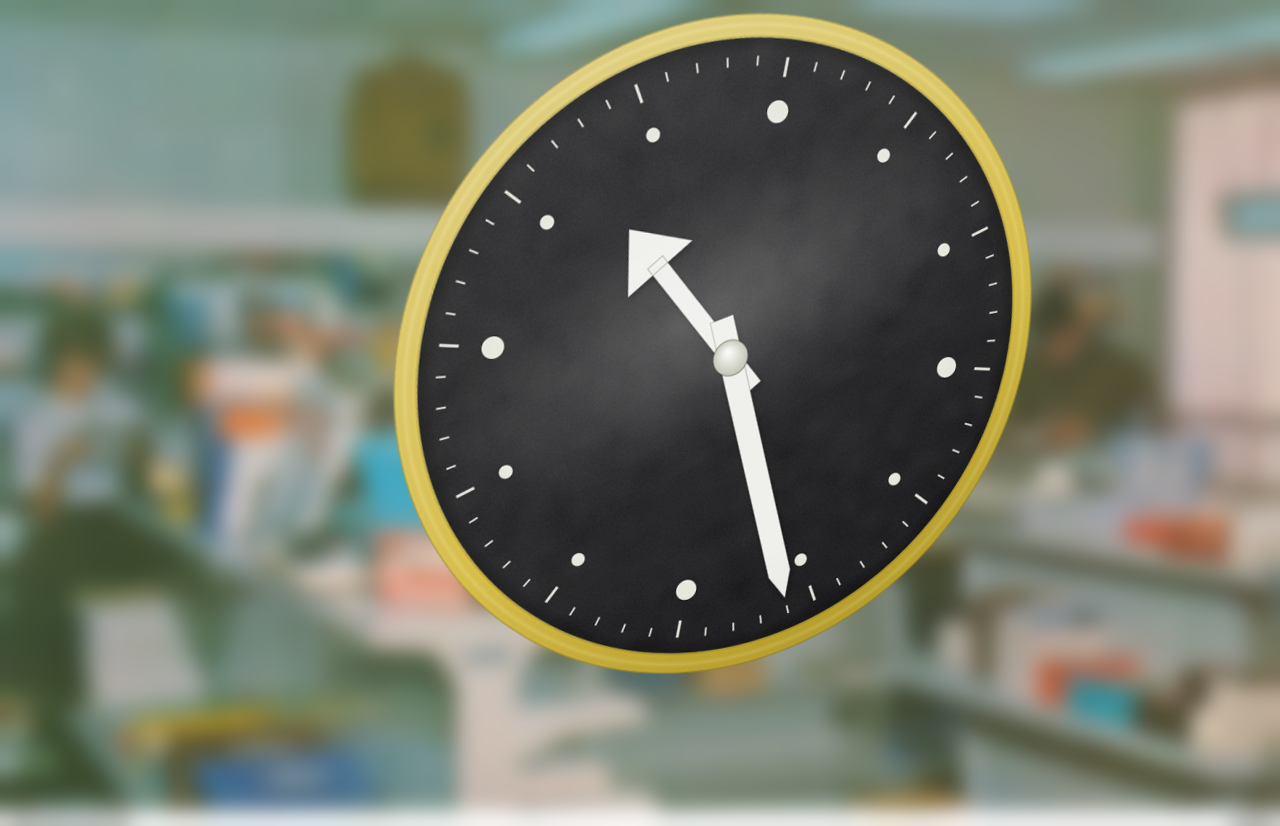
10h26
